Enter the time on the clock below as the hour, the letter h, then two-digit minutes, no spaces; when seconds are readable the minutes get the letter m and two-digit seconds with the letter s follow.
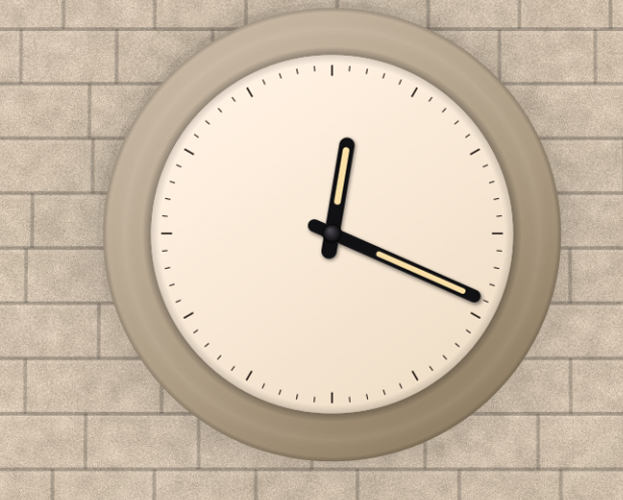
12h19
